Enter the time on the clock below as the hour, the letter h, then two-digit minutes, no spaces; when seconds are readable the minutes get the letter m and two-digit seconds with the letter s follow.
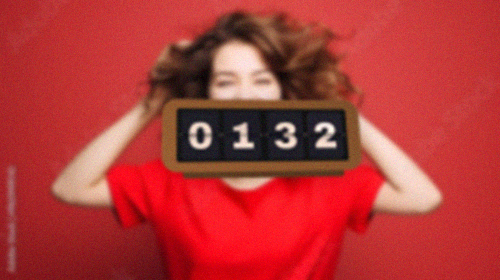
1h32
